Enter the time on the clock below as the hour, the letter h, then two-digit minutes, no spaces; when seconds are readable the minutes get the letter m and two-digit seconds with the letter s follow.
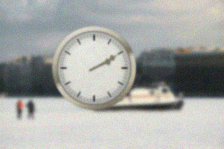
2h10
